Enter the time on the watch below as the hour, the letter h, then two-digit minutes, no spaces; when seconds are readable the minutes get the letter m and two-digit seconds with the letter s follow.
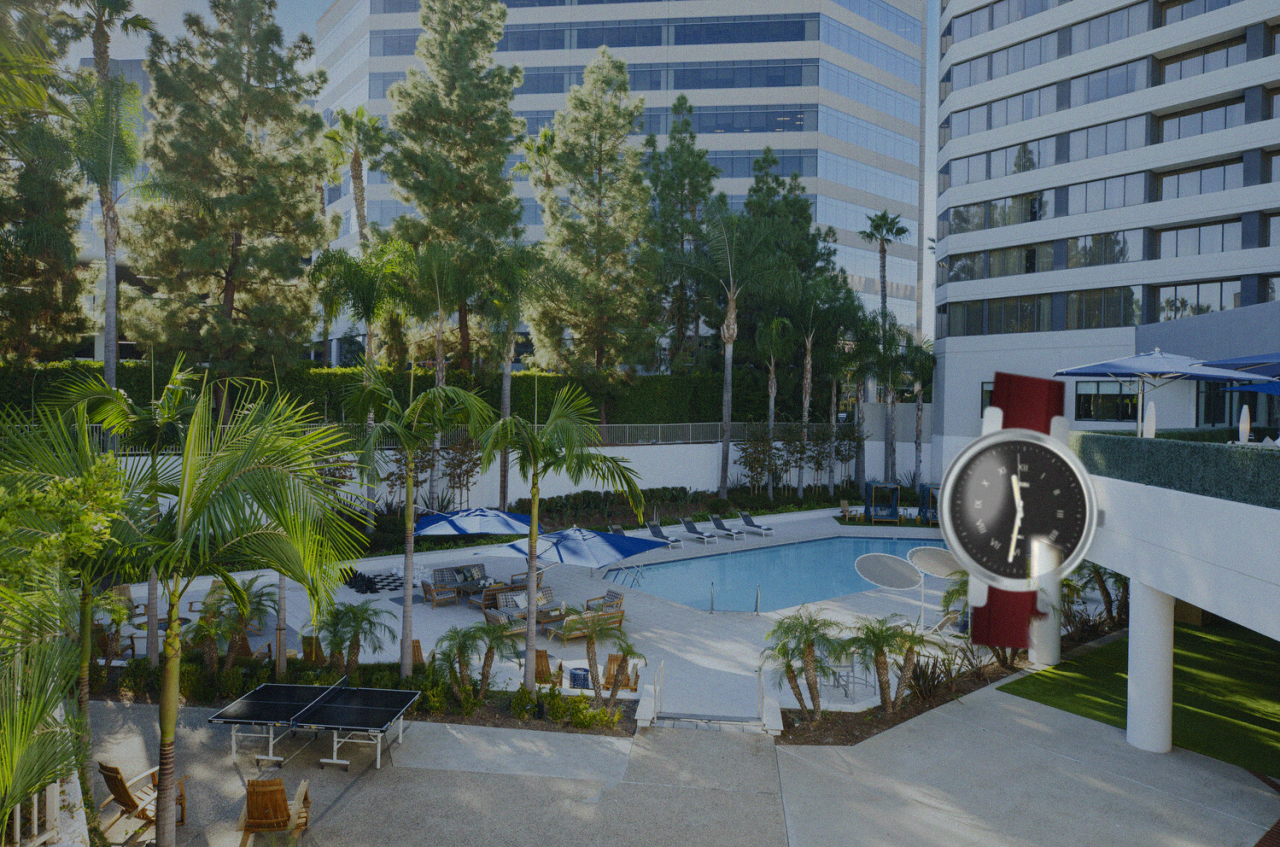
11h30m59s
